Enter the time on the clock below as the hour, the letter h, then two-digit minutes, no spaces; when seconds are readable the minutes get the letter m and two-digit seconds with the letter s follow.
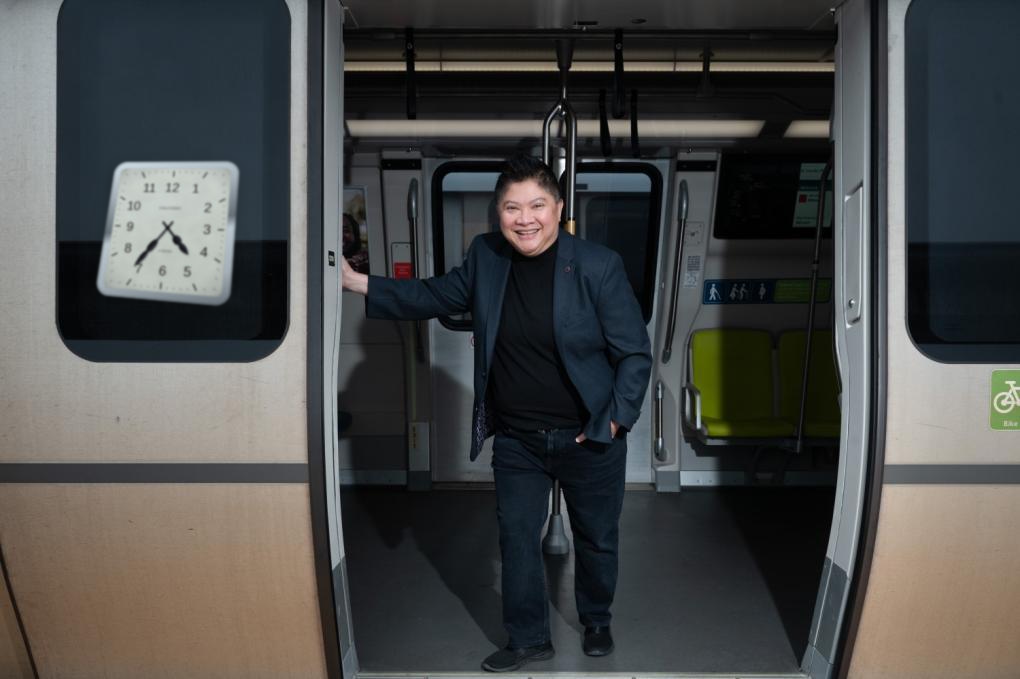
4h36
